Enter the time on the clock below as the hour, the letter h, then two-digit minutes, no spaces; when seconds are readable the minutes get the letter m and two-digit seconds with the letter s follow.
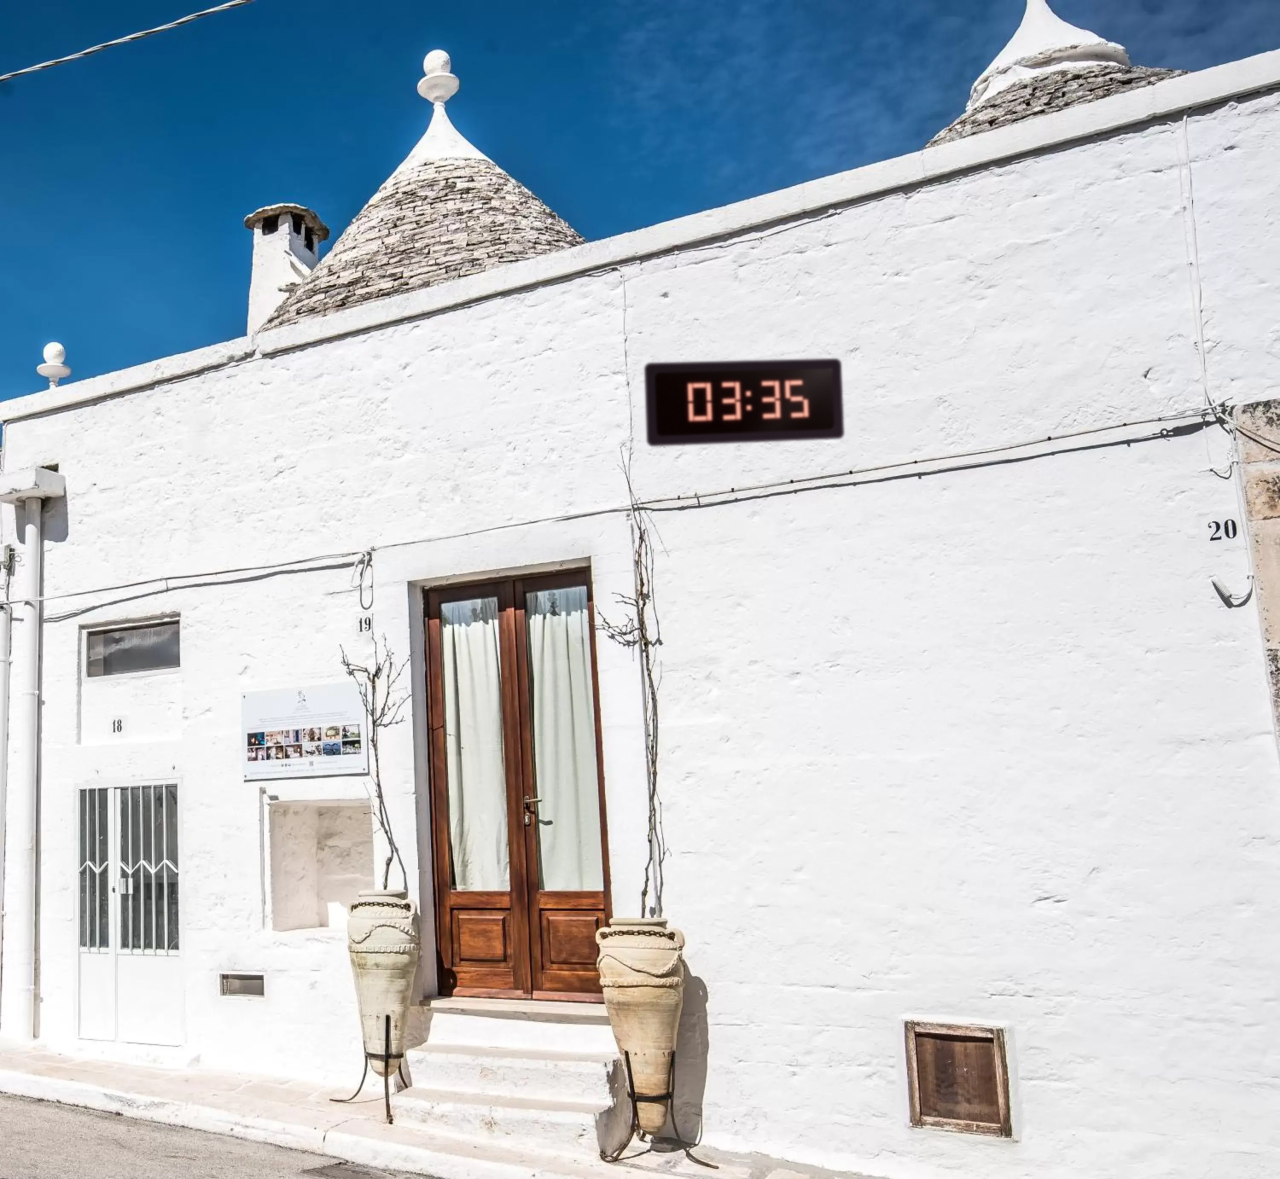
3h35
